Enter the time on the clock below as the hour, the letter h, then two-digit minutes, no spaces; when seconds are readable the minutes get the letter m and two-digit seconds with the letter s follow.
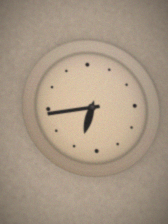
6h44
